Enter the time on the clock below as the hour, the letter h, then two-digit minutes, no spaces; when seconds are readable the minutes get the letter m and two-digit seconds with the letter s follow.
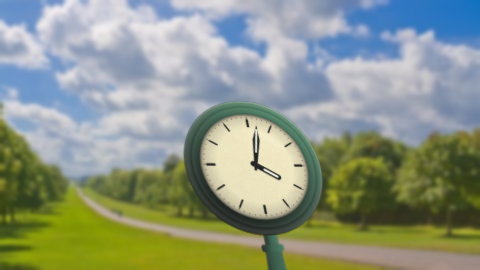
4h02
